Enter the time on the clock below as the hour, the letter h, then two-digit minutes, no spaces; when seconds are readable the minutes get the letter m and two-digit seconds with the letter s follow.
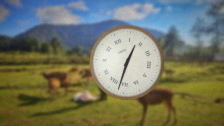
1h37
